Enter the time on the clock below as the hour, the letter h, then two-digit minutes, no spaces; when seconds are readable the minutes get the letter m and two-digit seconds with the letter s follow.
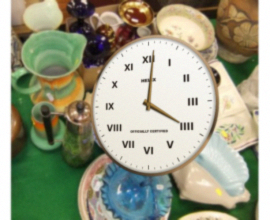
4h01
